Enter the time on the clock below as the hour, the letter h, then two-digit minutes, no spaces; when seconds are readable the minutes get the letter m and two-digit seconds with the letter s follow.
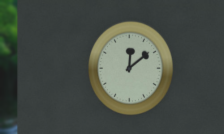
12h09
